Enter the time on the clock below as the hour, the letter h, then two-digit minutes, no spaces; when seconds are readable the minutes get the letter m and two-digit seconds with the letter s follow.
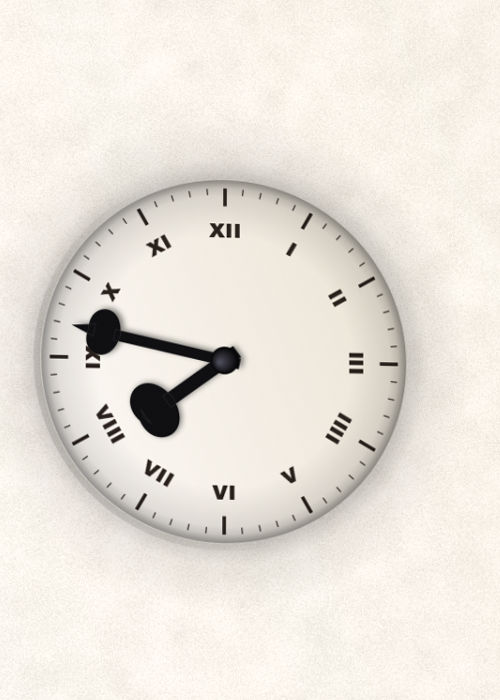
7h47
